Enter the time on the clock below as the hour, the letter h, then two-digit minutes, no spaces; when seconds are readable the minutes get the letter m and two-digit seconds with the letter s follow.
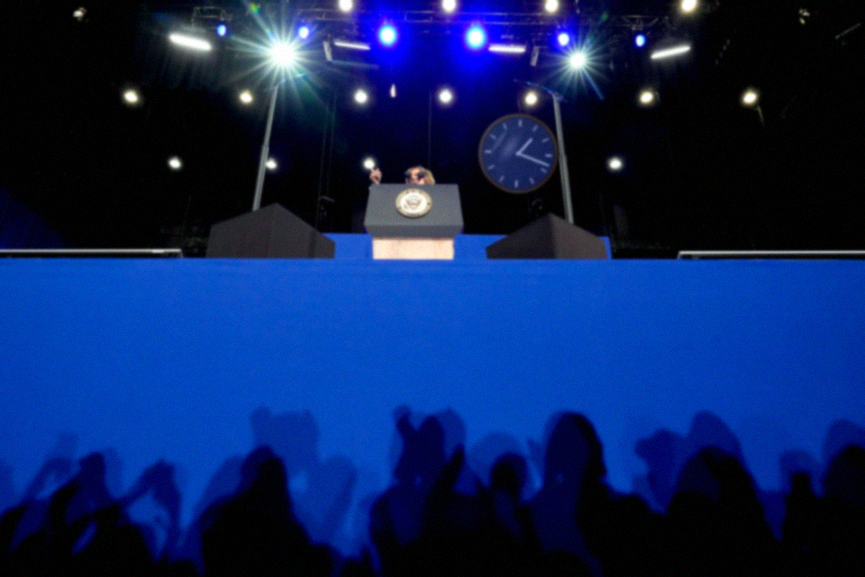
1h18
